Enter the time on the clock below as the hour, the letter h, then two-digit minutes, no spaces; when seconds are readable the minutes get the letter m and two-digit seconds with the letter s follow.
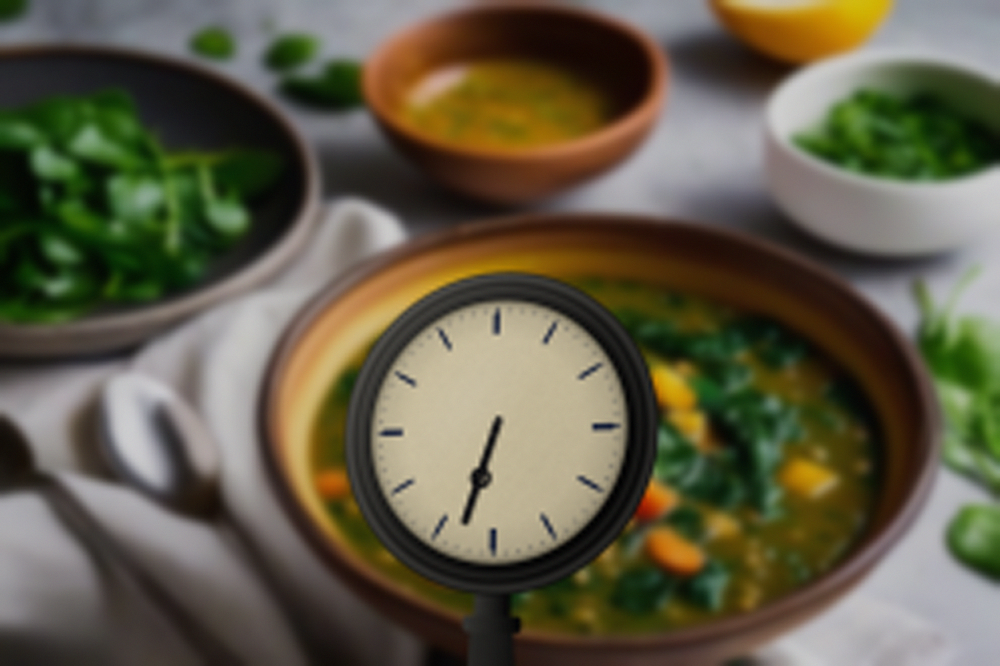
6h33
